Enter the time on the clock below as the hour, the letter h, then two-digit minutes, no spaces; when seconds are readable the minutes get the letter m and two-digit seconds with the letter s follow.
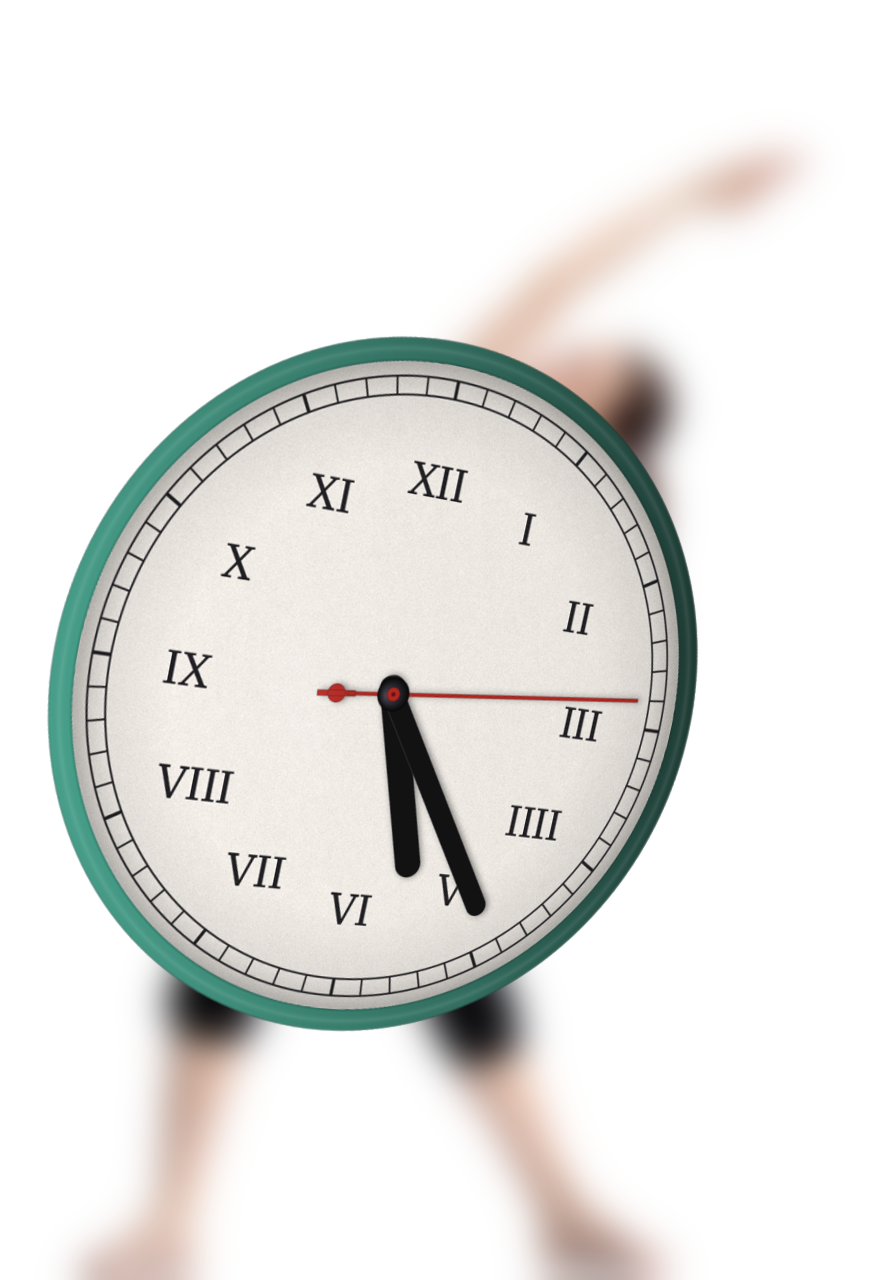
5h24m14s
